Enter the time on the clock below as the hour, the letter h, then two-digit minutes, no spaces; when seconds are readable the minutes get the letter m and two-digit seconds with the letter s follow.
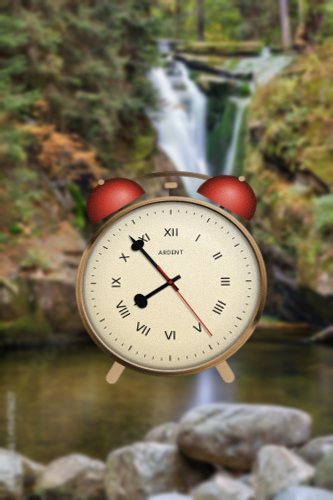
7h53m24s
